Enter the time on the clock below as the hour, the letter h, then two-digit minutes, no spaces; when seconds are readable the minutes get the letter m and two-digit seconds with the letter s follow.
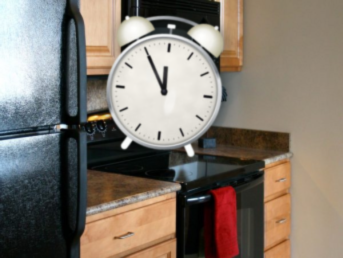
11h55
